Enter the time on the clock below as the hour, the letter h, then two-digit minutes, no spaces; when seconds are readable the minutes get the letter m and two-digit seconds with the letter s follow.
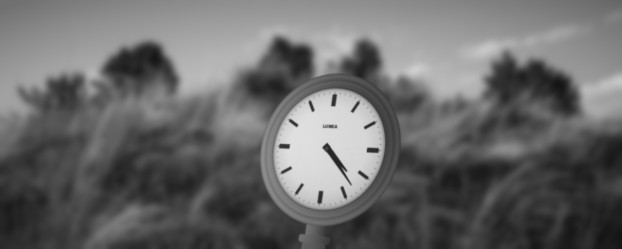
4h23
